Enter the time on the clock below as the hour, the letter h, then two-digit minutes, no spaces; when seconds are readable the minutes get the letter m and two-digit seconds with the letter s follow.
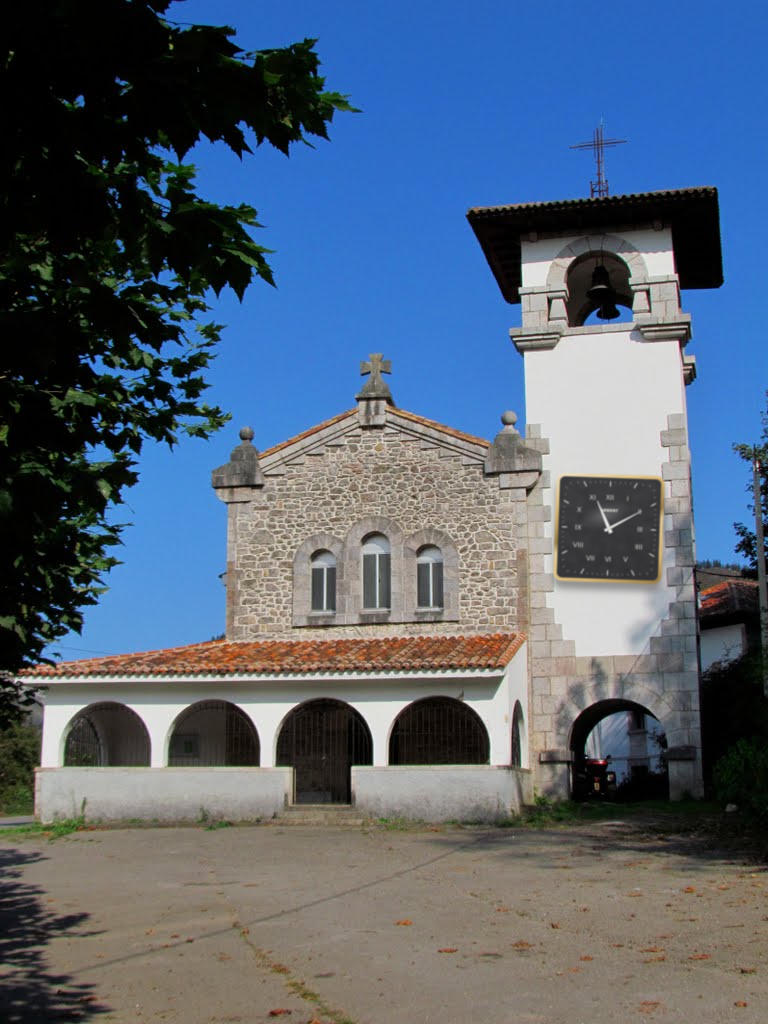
11h10
